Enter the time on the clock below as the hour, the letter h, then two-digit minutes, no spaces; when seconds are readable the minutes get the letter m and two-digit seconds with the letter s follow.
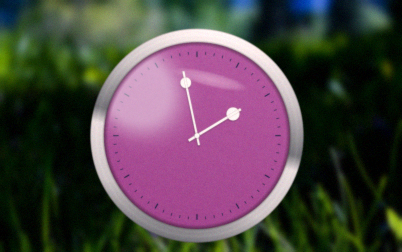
1h58
